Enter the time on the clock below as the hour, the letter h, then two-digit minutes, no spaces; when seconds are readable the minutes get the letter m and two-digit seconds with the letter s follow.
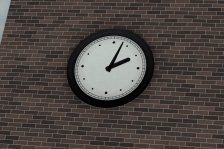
2h03
